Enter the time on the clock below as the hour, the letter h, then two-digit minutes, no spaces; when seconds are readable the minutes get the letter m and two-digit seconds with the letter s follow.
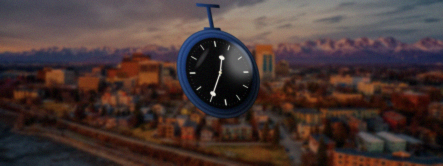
12h35
